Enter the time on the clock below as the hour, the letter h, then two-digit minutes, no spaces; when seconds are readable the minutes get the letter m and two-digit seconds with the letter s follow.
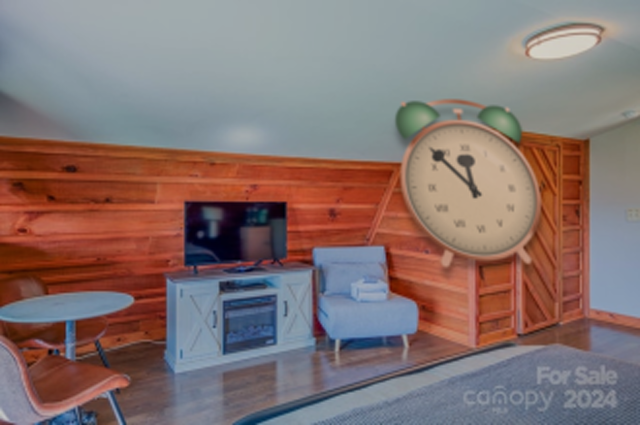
11h53
